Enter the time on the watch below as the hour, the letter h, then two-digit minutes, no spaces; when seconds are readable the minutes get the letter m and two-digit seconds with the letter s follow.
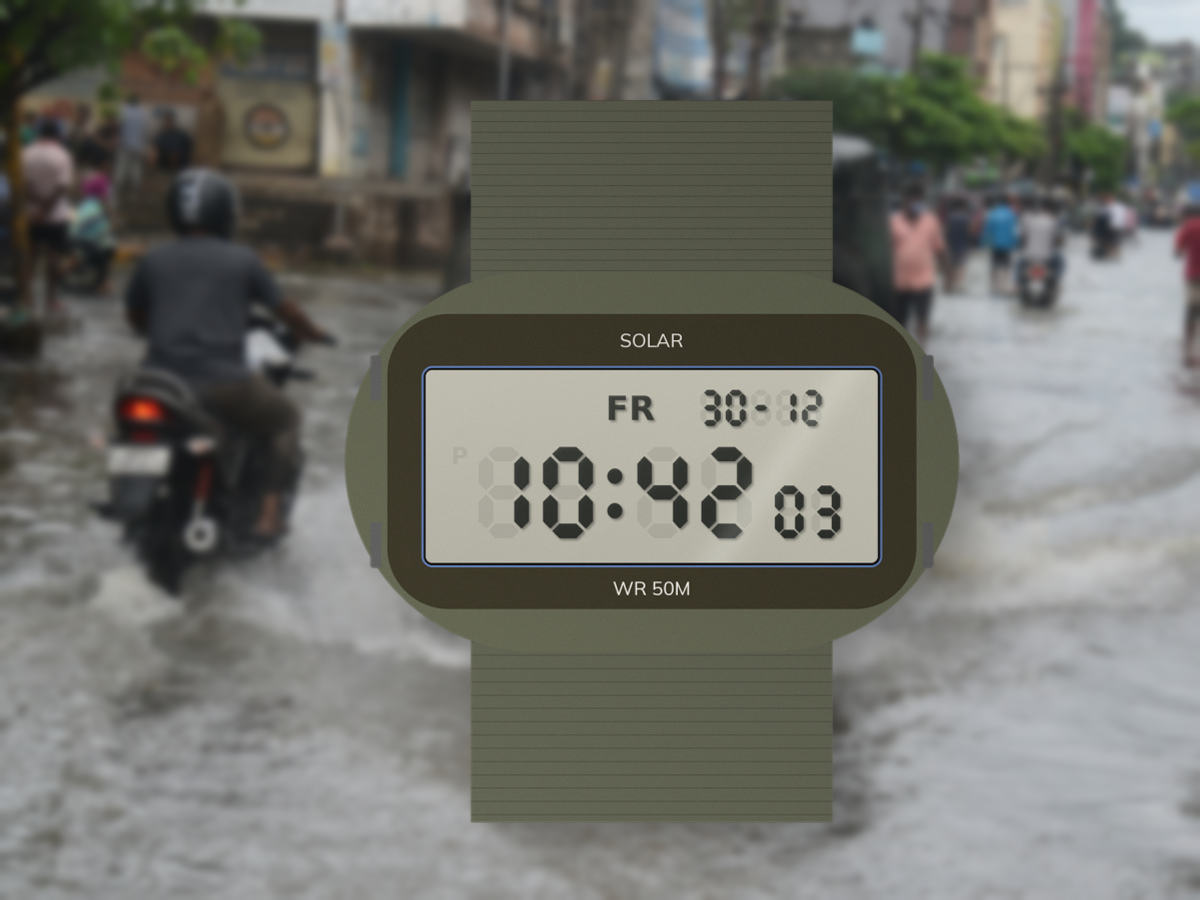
10h42m03s
